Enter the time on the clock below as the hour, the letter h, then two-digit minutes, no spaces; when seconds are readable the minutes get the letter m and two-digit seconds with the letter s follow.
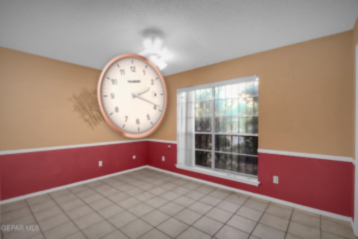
2h19
